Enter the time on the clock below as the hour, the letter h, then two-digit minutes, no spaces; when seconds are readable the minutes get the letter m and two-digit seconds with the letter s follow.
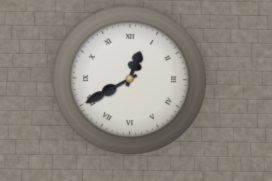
12h40
